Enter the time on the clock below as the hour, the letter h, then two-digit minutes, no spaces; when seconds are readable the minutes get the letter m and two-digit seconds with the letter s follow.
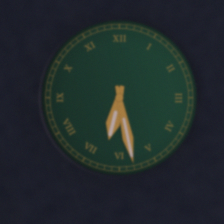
6h28
